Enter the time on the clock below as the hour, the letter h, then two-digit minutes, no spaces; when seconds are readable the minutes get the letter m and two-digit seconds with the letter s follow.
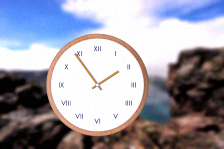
1h54
